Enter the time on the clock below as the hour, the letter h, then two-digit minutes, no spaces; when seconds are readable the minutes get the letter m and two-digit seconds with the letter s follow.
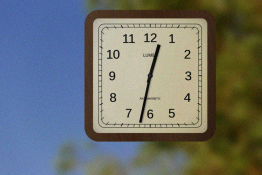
12h32
